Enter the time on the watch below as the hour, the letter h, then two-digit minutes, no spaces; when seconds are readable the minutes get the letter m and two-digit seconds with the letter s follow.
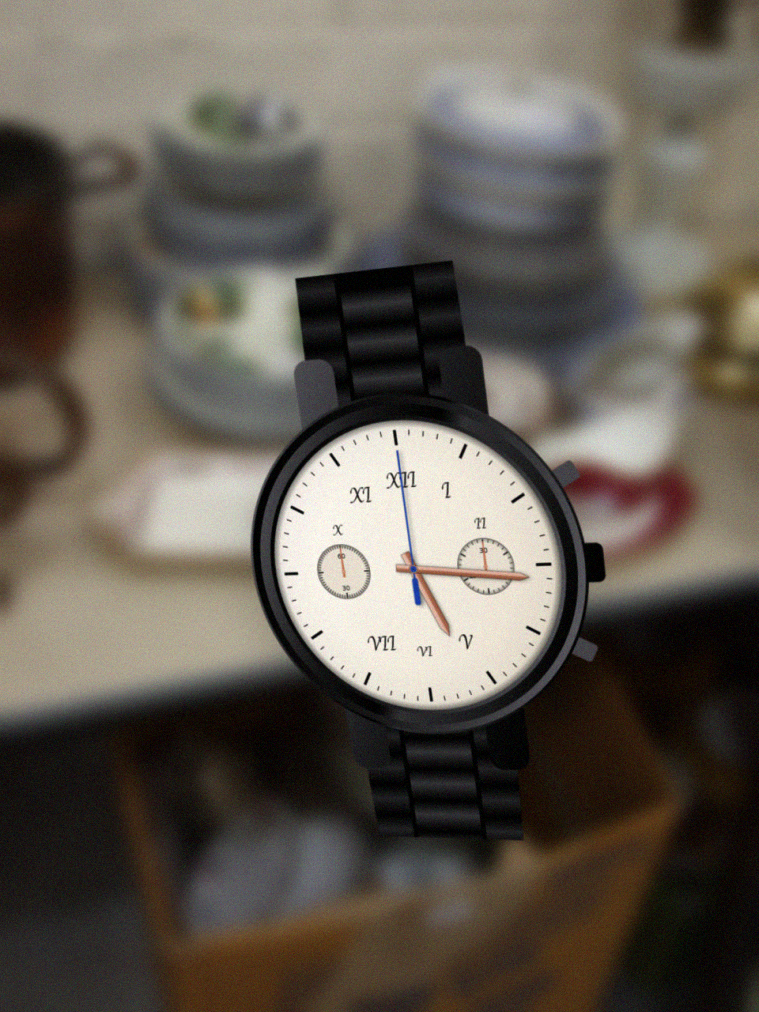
5h16
